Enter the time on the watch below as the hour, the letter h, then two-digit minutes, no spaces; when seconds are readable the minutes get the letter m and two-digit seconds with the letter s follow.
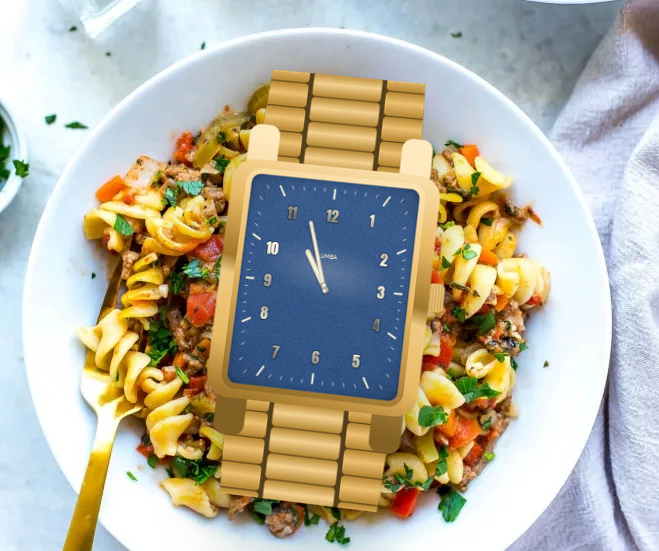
10h57
